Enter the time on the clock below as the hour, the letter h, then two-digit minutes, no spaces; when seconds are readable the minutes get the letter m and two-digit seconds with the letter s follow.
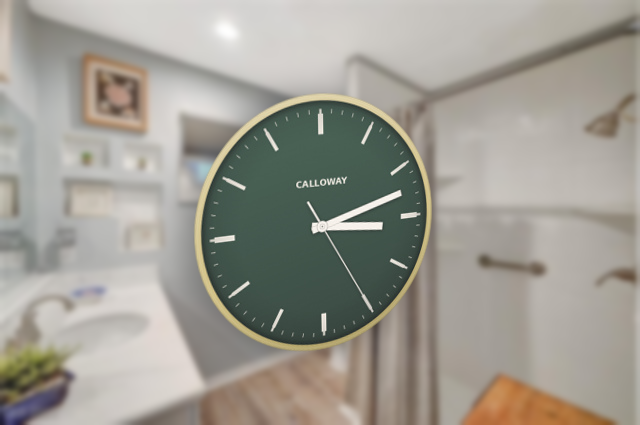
3h12m25s
